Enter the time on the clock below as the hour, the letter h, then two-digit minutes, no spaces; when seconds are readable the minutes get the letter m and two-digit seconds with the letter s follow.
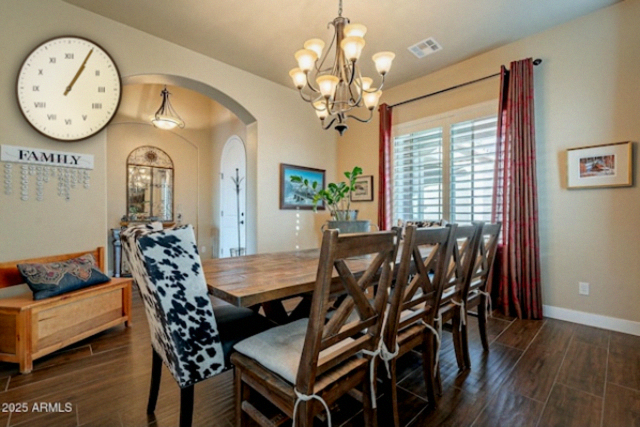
1h05
